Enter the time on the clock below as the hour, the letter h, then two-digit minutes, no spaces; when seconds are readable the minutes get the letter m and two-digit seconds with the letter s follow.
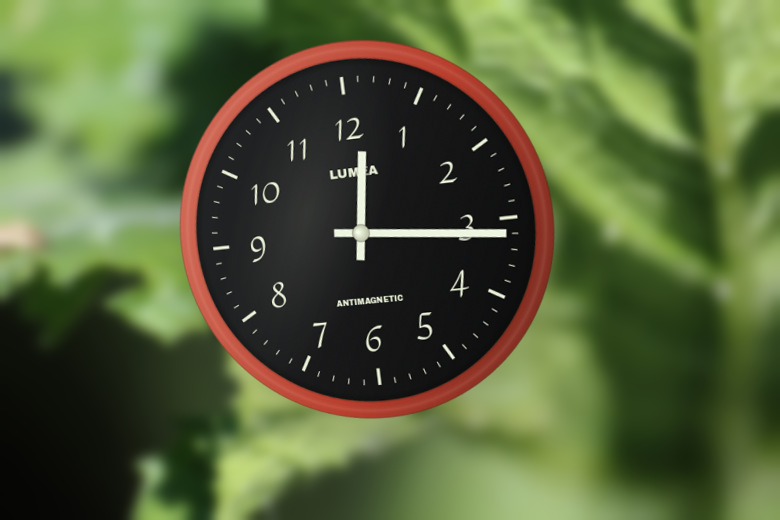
12h16
